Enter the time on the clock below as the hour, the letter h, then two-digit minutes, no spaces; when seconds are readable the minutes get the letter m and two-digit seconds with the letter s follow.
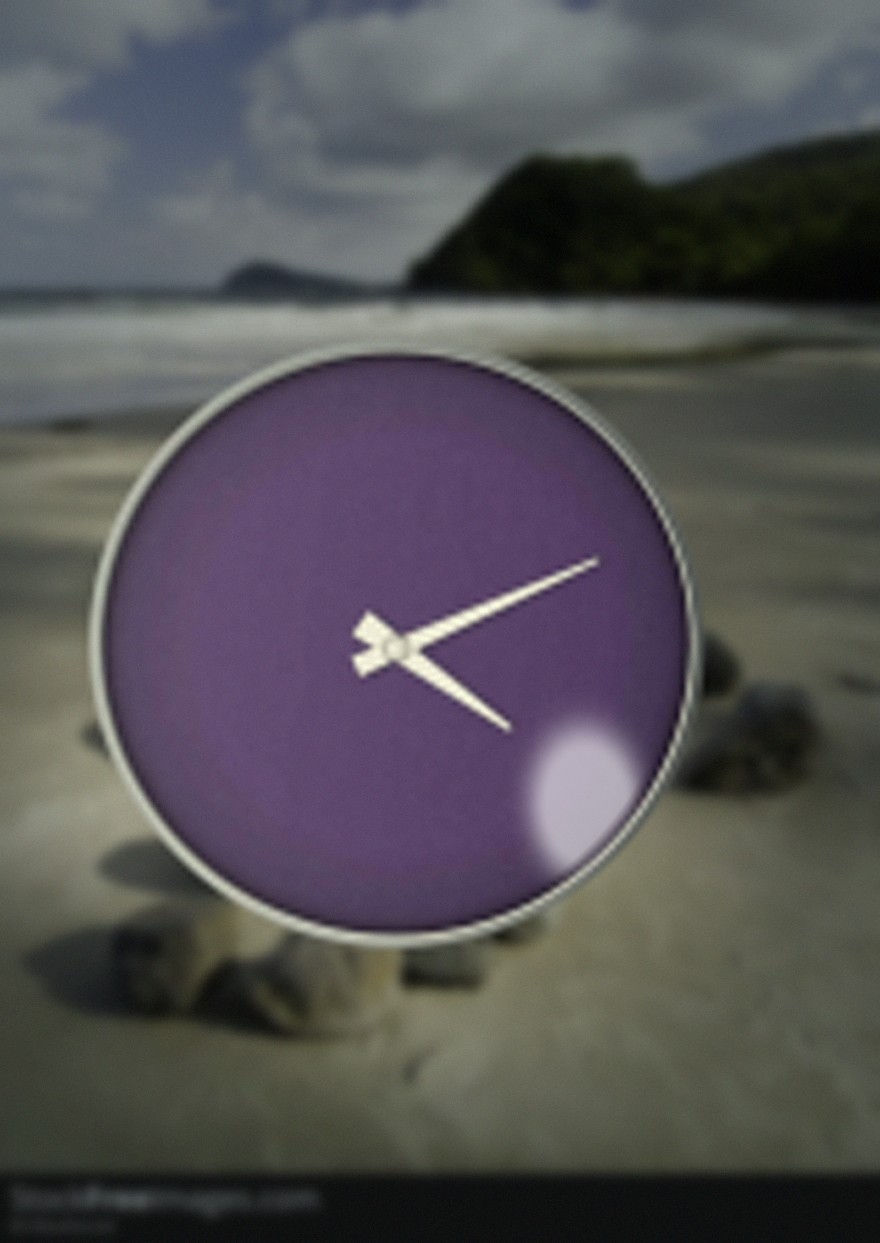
4h11
